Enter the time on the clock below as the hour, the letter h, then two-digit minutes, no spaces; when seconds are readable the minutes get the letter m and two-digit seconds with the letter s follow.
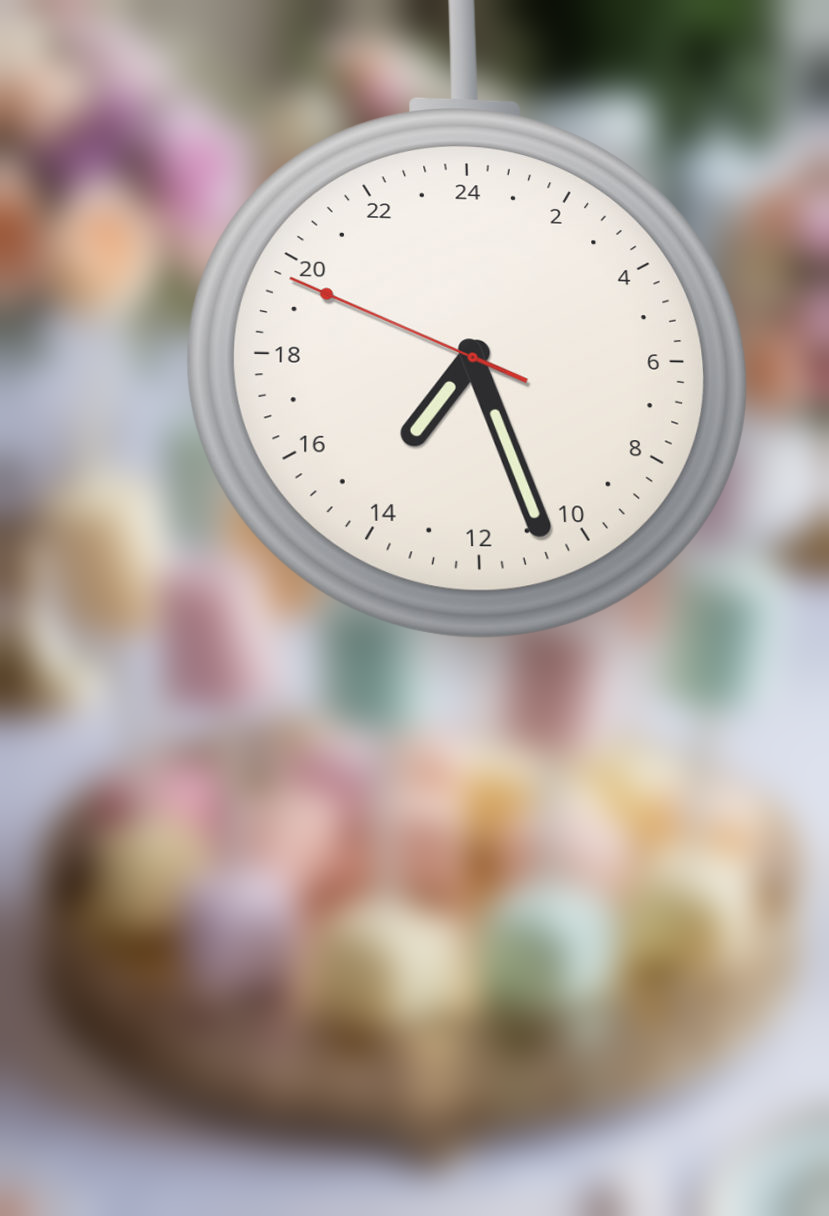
14h26m49s
